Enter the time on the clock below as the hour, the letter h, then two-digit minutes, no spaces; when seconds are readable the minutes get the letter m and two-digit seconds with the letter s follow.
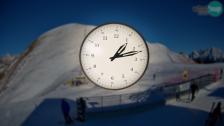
1h12
